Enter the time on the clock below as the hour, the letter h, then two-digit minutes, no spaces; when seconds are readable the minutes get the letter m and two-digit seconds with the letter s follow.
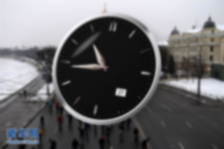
10h44
